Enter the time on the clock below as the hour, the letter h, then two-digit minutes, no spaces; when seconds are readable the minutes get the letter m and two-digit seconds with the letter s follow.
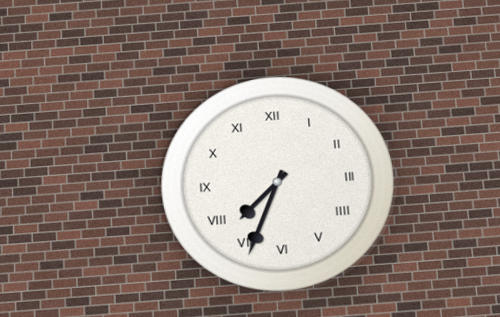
7h34
